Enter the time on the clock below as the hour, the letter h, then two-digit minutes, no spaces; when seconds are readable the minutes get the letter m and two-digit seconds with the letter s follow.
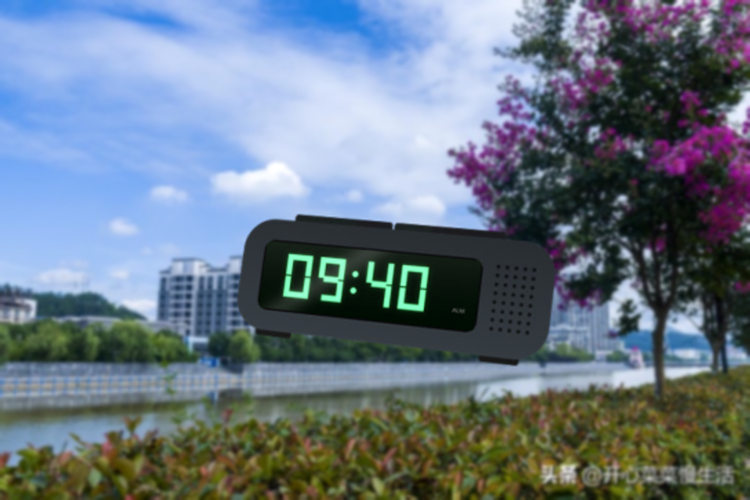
9h40
